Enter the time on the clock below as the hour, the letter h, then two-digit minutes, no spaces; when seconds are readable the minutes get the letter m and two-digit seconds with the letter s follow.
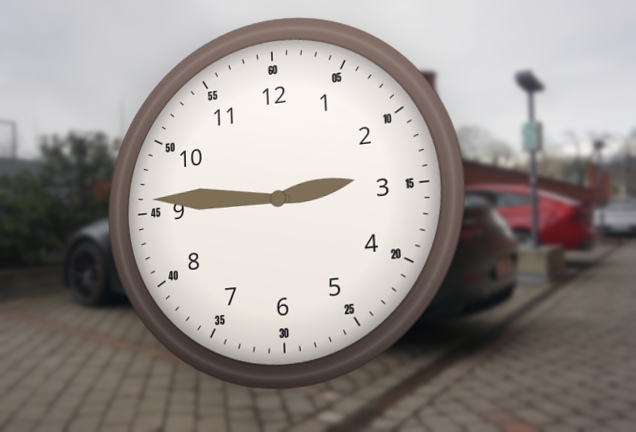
2h46
